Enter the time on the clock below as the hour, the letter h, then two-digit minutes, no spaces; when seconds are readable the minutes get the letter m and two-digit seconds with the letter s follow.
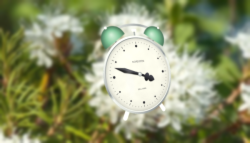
3h48
